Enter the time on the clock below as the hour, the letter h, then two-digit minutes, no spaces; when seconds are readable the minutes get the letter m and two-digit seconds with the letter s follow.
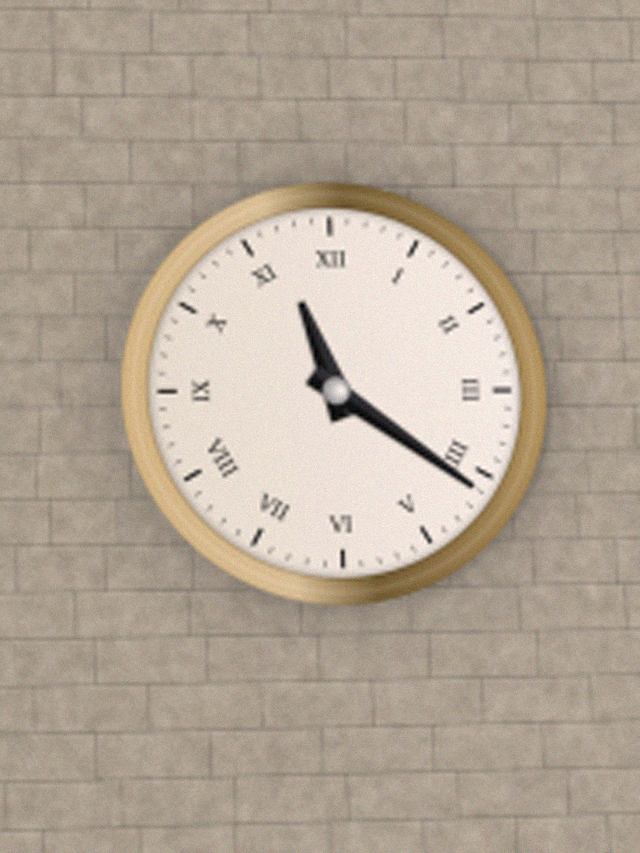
11h21
